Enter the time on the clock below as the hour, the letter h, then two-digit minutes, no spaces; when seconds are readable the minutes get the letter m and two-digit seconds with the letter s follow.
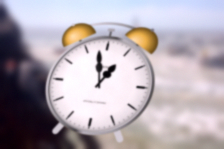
12h58
